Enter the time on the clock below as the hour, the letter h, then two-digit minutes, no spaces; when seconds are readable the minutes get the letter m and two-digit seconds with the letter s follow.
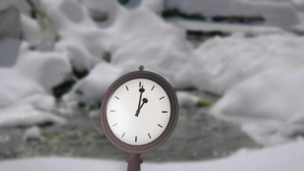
1h01
